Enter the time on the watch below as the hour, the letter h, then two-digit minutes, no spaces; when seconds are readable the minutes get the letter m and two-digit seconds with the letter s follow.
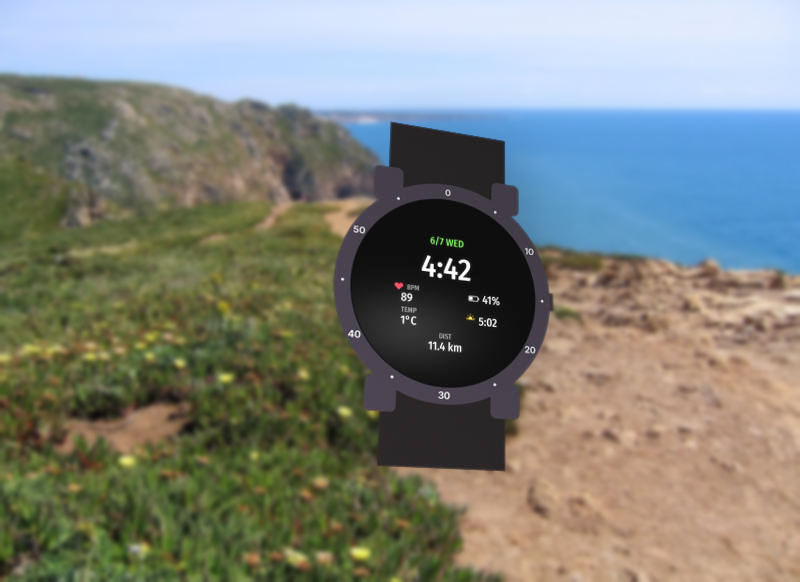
4h42
